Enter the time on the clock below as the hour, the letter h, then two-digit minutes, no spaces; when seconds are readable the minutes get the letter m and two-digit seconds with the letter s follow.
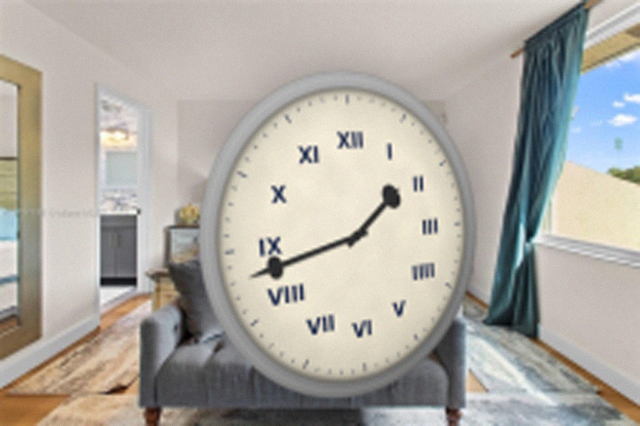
1h43
